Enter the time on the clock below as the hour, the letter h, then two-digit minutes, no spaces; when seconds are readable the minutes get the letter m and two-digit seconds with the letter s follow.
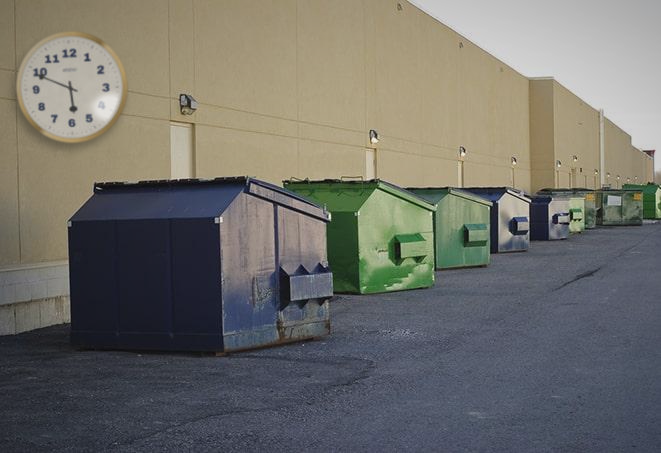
5h49
